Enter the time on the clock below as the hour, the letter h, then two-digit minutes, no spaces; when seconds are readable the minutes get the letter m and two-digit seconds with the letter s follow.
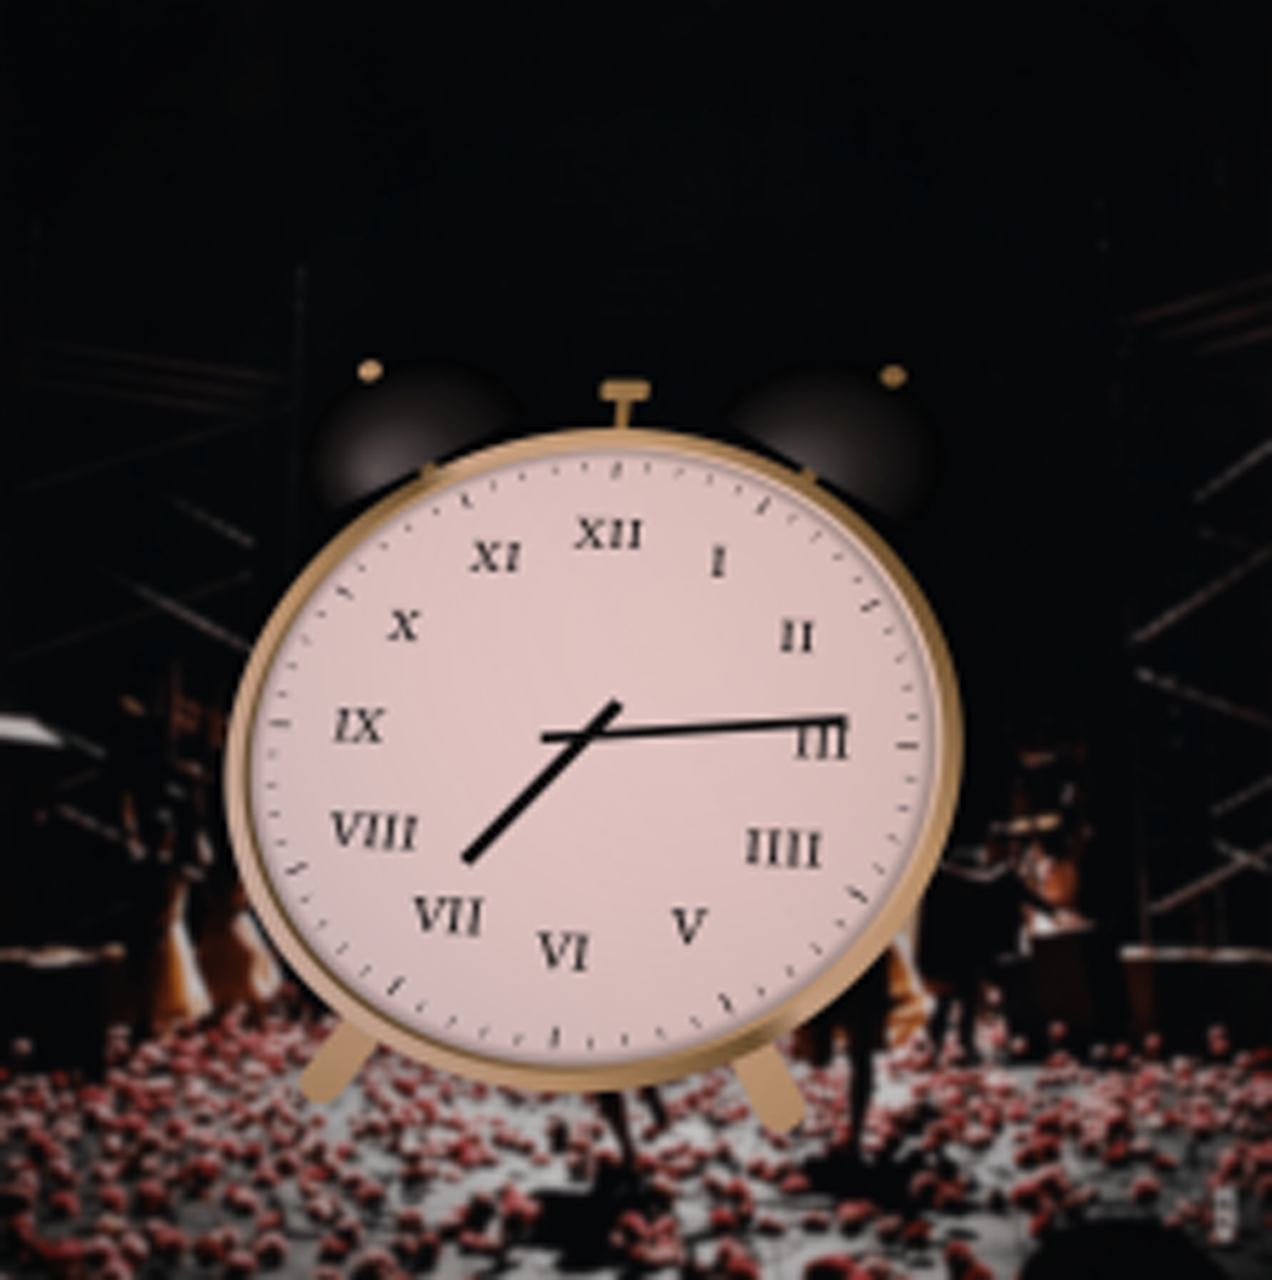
7h14
